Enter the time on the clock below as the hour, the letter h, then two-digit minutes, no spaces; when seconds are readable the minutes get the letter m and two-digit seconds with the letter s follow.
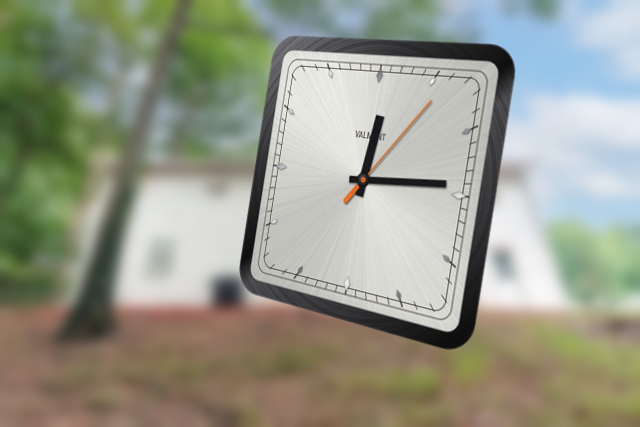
12h14m06s
